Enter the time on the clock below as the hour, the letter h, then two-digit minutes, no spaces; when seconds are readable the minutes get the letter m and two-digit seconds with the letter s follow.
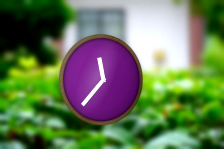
11h37
